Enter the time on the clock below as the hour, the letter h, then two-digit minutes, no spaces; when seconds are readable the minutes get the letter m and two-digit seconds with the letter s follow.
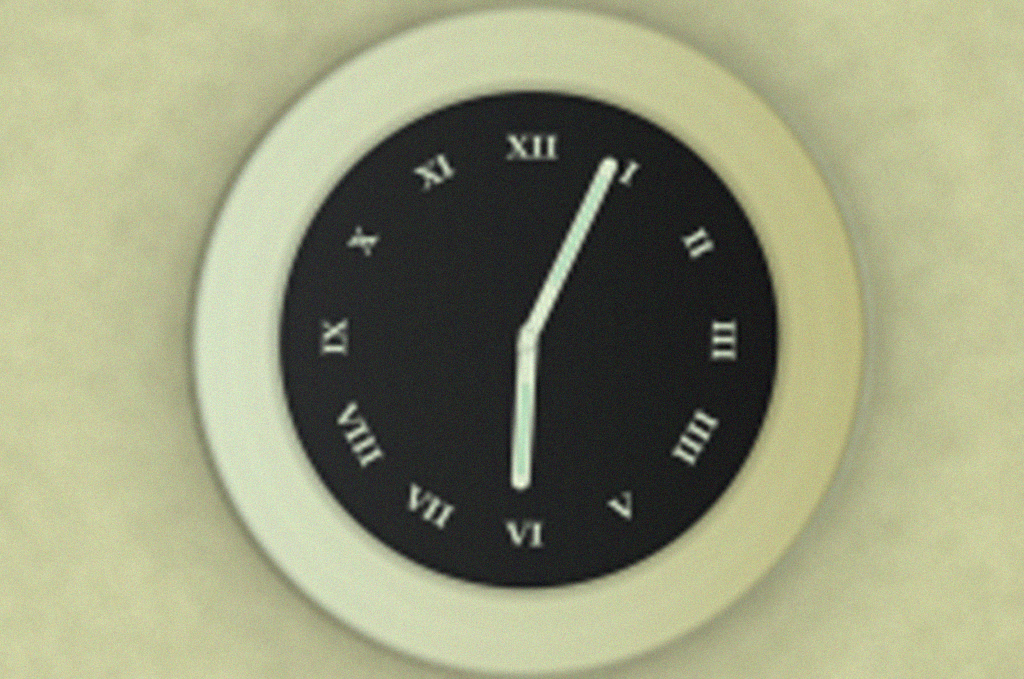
6h04
